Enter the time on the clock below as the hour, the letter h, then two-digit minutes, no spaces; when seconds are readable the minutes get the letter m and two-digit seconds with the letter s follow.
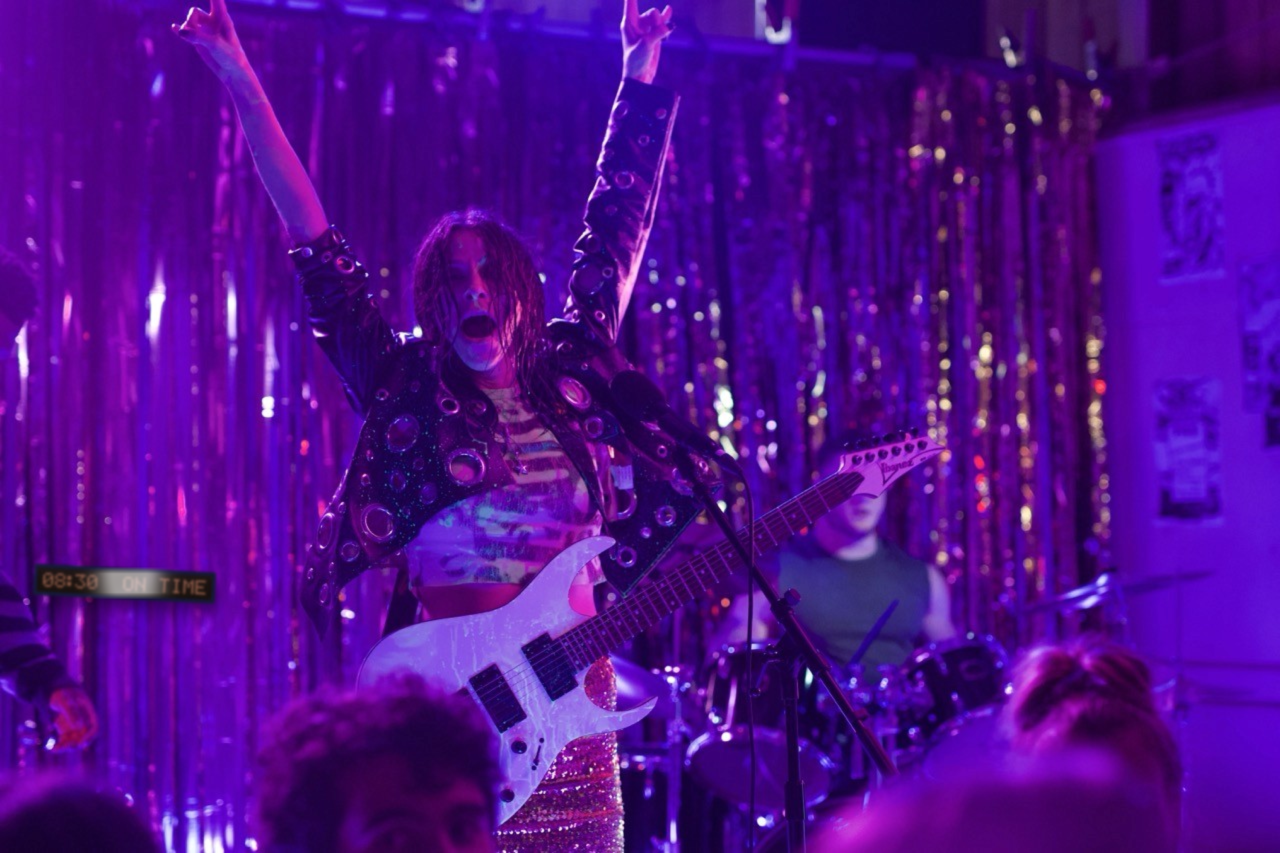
8h30
